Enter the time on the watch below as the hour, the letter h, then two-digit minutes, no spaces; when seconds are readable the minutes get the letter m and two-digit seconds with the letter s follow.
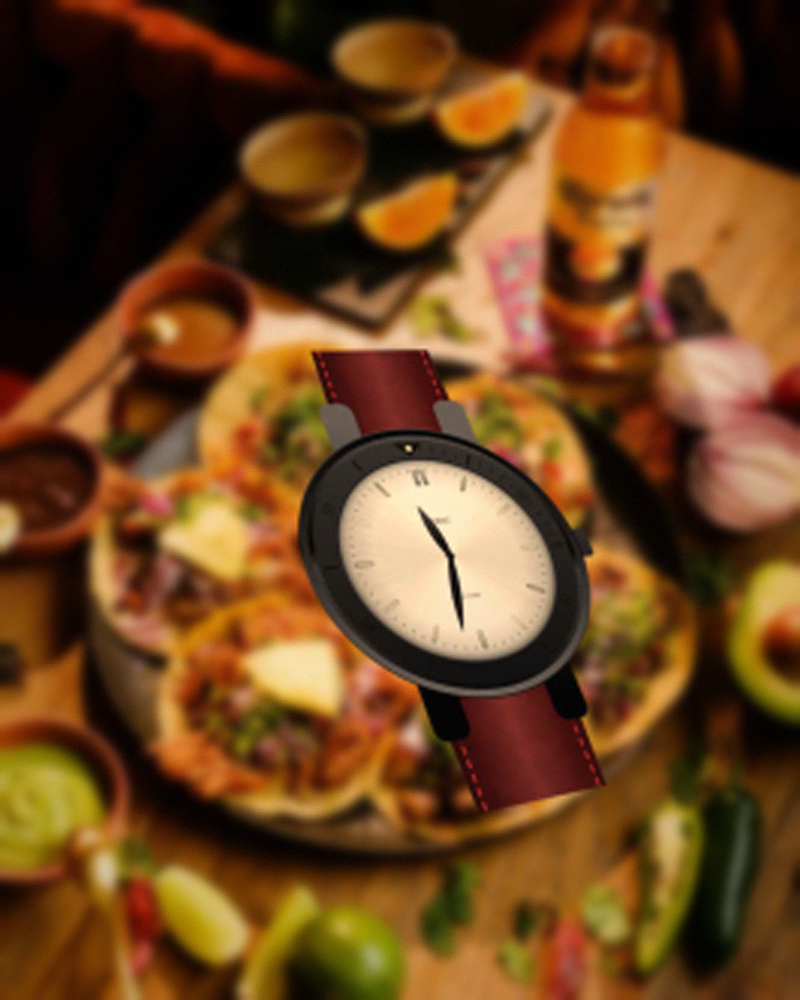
11h32
